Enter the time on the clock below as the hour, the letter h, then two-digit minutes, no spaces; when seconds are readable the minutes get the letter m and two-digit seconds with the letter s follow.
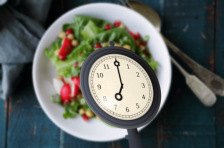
7h00
